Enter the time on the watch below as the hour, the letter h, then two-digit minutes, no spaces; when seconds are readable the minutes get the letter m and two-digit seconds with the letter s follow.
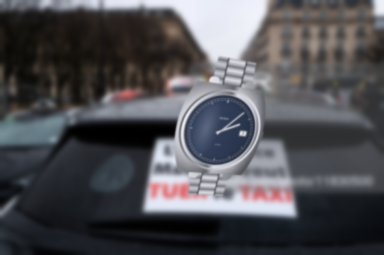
2h07
